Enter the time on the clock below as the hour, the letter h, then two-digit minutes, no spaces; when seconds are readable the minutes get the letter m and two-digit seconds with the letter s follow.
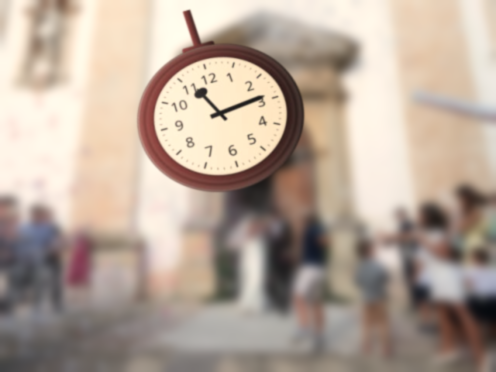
11h14
